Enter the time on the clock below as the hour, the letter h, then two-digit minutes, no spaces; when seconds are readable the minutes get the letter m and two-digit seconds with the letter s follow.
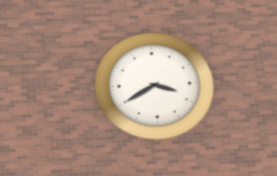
3h40
